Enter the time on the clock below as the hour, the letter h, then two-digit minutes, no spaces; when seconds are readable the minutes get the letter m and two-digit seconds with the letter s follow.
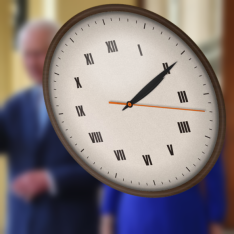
2h10m17s
